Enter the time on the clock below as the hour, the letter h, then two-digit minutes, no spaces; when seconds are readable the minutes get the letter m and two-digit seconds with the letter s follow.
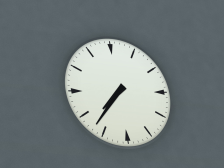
7h37
